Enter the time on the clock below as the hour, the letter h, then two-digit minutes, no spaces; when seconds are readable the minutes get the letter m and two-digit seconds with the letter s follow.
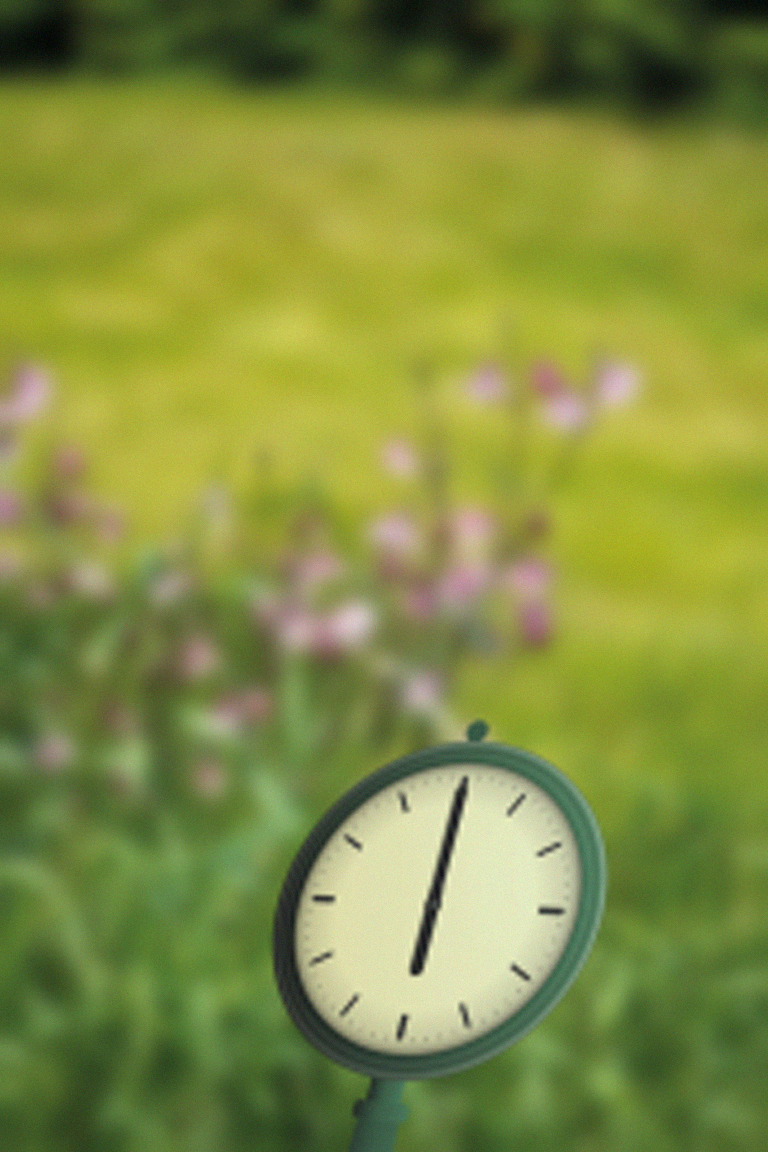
6h00
